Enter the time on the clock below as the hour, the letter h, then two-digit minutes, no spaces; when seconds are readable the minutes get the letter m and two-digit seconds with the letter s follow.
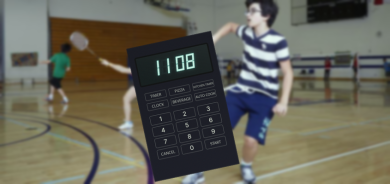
11h08
